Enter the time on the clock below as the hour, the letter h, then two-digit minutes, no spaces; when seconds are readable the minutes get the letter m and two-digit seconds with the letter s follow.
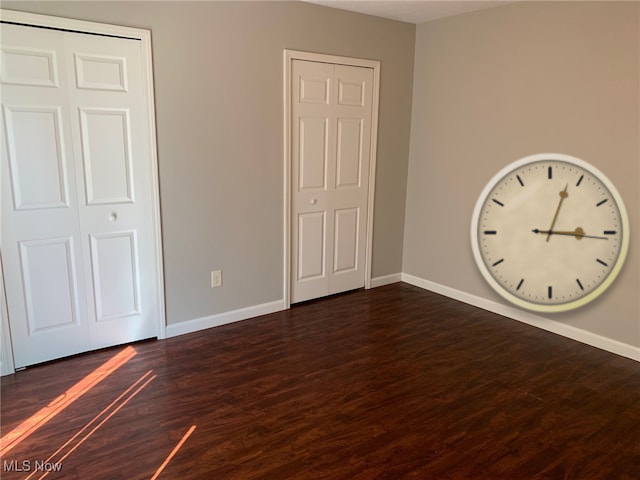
3h03m16s
